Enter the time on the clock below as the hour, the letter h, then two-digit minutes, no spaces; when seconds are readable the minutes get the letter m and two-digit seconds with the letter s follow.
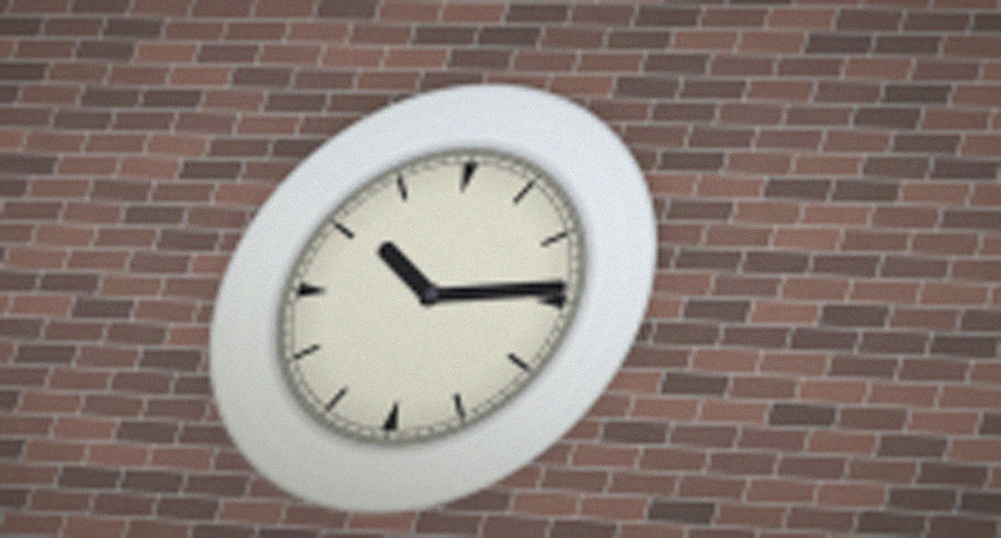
10h14
